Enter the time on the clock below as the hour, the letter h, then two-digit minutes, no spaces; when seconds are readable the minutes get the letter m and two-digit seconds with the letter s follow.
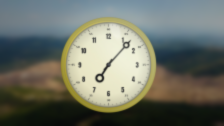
7h07
